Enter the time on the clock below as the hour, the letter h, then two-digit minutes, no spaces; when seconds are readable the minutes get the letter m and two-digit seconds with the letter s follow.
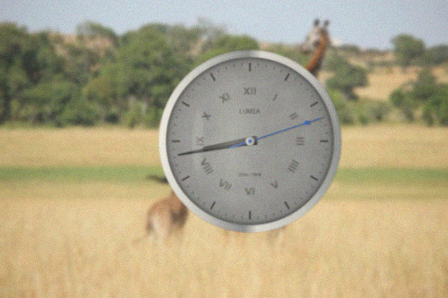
8h43m12s
